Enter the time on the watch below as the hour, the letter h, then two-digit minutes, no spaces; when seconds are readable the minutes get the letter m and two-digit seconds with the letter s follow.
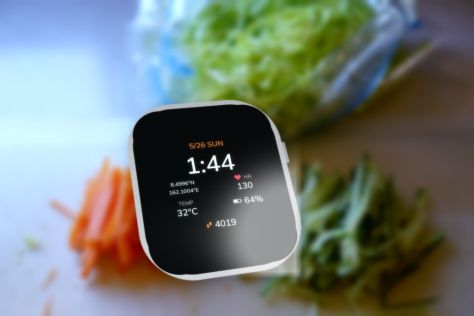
1h44
